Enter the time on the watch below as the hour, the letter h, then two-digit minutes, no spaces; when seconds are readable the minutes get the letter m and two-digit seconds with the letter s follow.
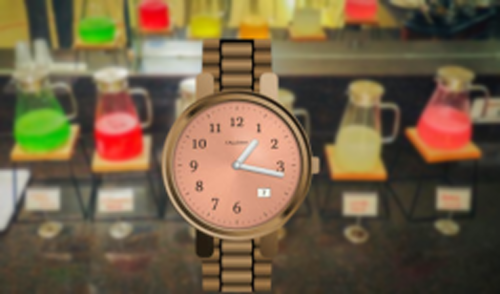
1h17
